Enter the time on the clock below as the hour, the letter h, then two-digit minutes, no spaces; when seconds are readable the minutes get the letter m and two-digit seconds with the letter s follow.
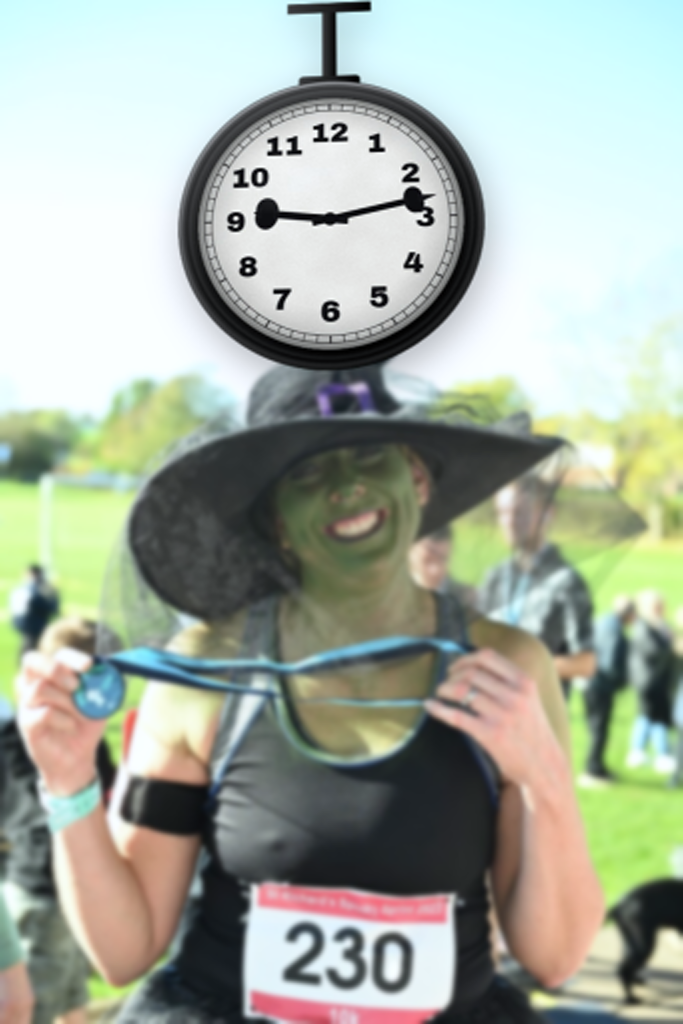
9h13
